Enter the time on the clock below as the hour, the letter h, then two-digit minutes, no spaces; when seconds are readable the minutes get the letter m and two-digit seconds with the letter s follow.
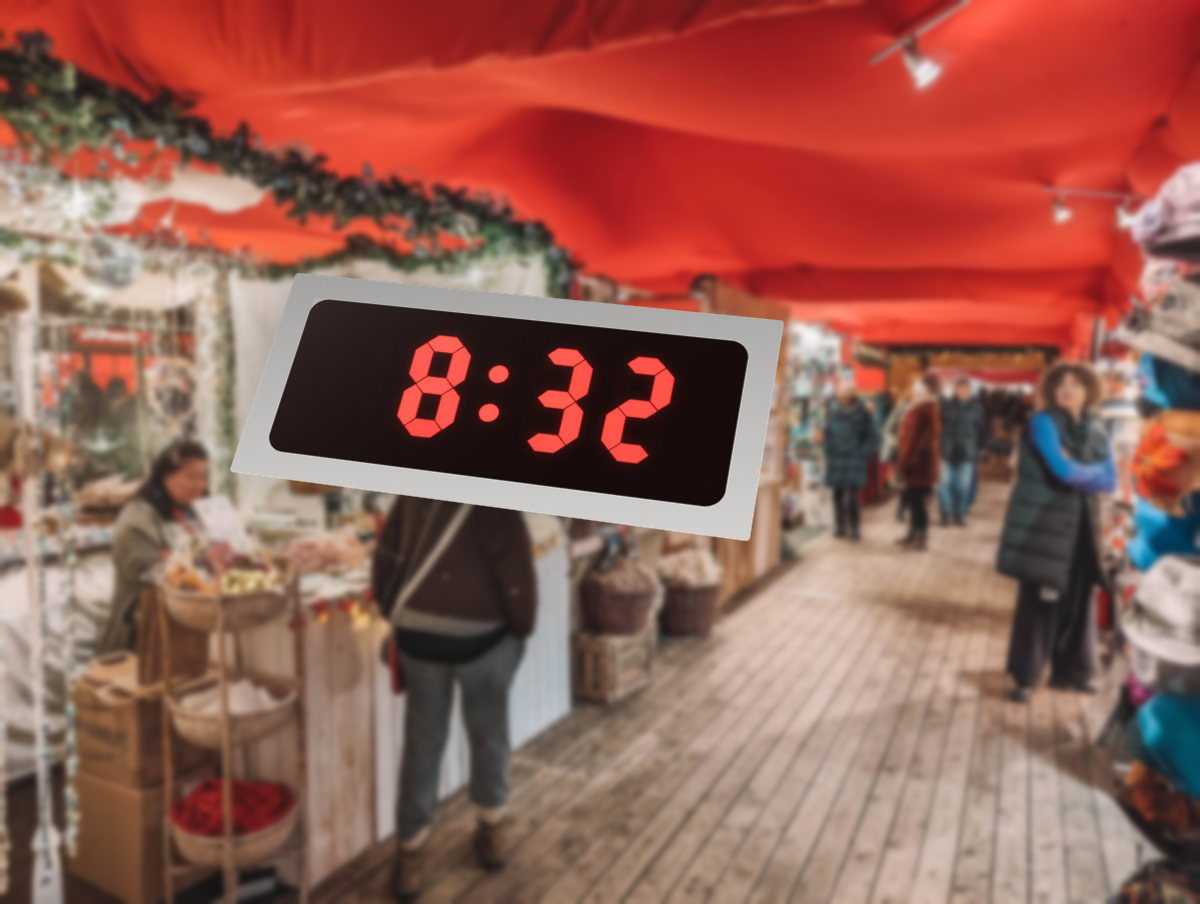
8h32
